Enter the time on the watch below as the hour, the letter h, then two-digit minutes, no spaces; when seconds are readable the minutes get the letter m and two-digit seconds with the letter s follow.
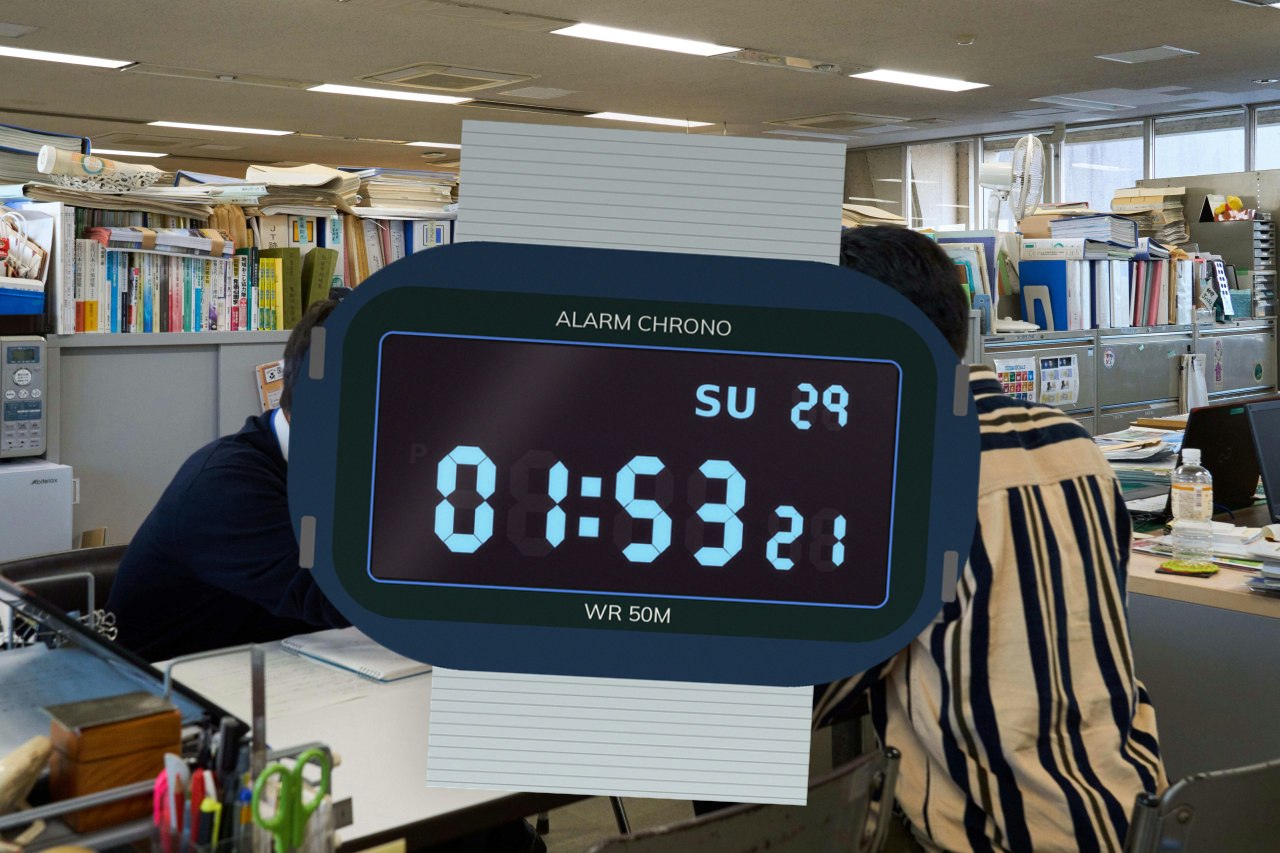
1h53m21s
